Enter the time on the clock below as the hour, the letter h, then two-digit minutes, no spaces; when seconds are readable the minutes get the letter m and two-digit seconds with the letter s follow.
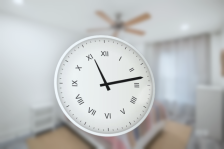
11h13
